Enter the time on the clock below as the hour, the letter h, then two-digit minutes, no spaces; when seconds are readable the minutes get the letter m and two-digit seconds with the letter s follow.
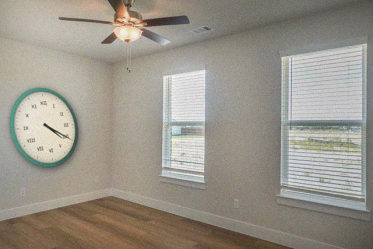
4h20
